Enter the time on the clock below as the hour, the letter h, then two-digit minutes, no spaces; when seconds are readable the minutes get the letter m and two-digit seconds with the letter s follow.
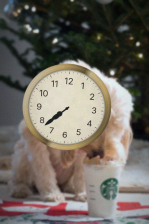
7h38
